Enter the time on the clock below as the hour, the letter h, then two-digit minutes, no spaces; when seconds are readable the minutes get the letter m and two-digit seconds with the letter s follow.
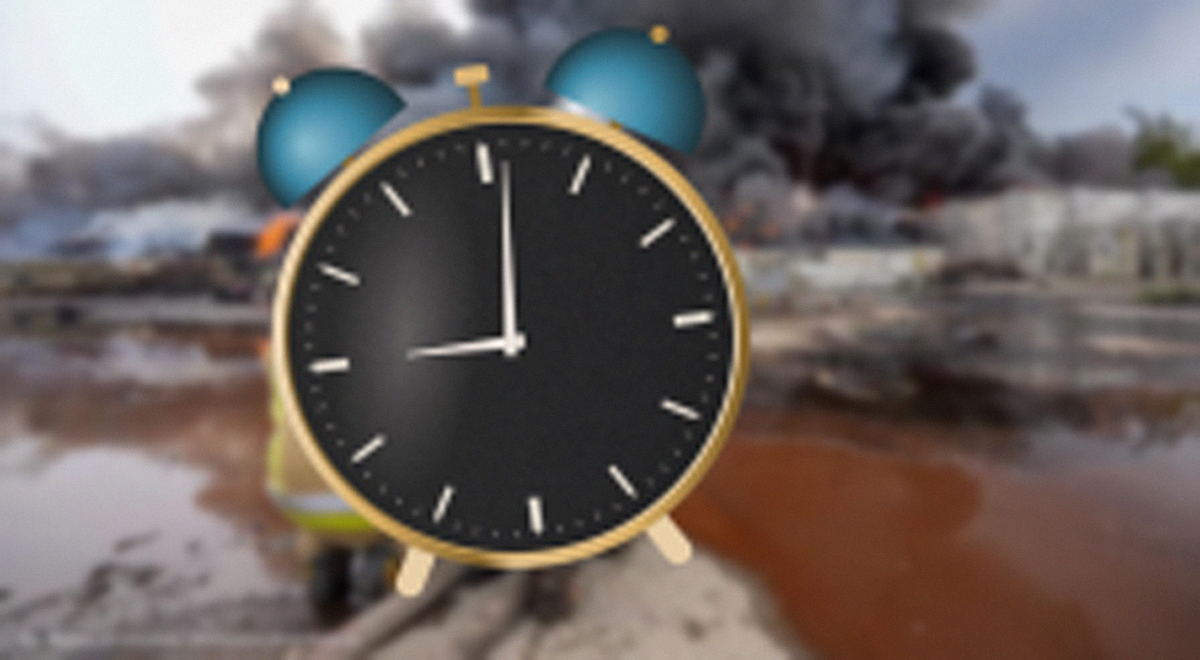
9h01
